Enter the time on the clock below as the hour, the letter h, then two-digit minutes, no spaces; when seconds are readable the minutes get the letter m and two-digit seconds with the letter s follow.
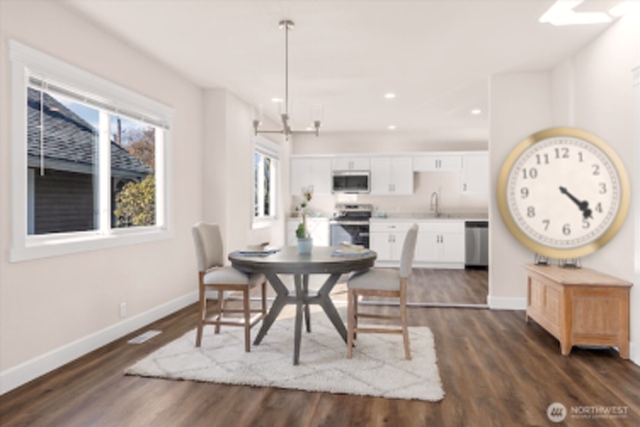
4h23
